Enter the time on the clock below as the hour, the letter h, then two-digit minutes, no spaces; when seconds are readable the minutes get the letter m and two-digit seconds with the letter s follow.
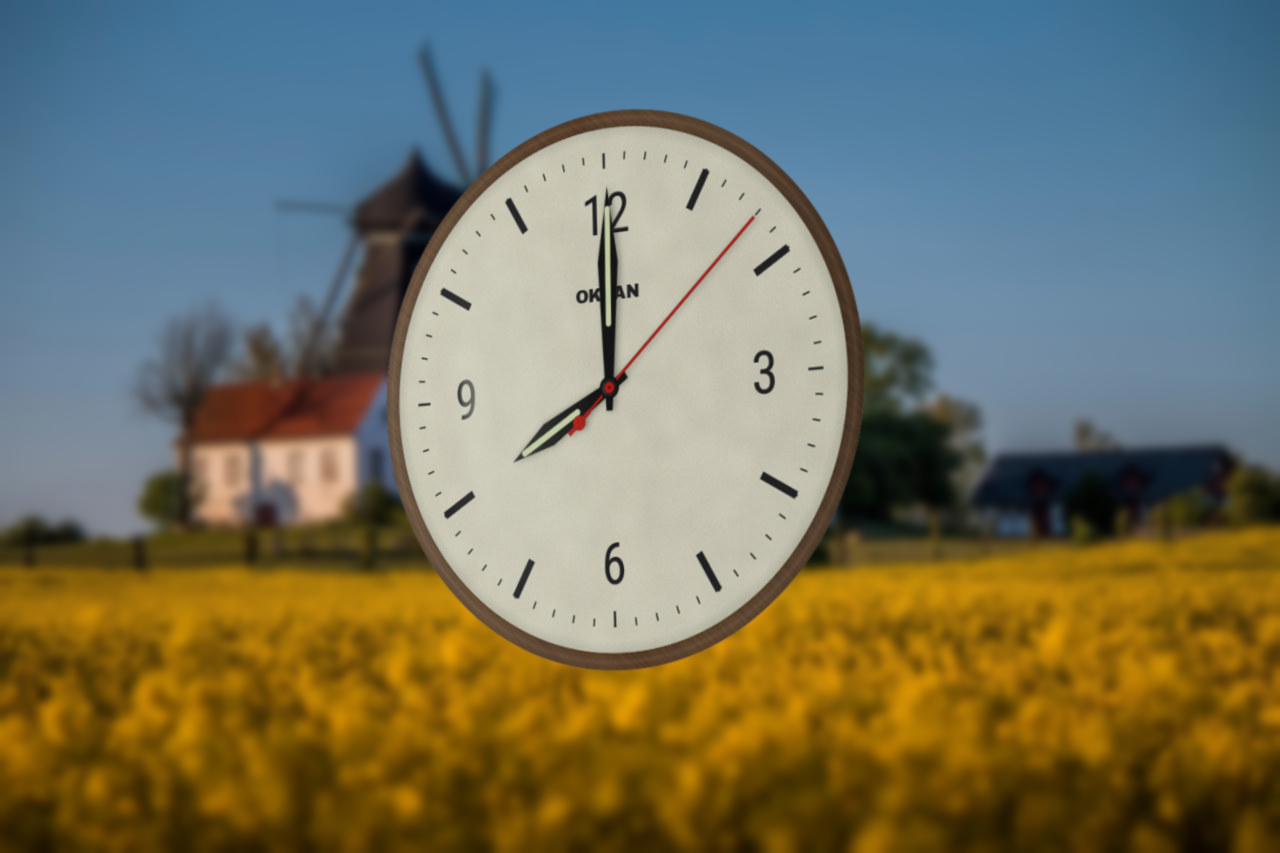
8h00m08s
